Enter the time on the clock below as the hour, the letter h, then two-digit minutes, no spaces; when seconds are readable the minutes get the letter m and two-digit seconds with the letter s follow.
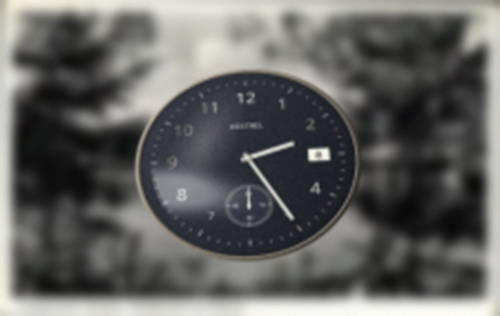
2h25
